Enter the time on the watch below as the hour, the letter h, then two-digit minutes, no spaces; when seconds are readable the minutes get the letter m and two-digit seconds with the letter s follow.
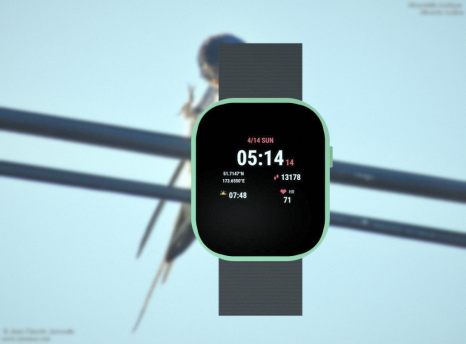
5h14m14s
